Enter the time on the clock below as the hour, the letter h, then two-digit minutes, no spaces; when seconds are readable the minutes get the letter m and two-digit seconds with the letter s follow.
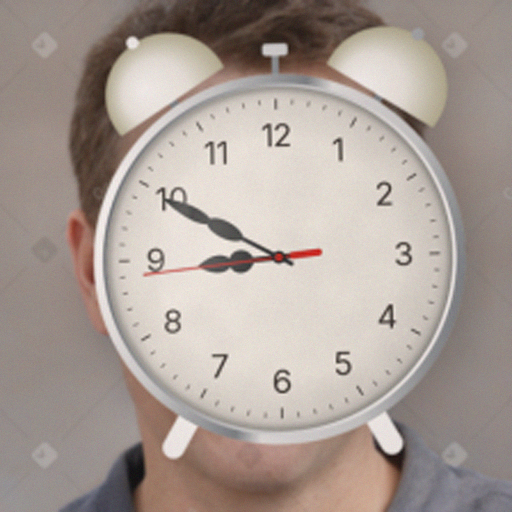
8h49m44s
